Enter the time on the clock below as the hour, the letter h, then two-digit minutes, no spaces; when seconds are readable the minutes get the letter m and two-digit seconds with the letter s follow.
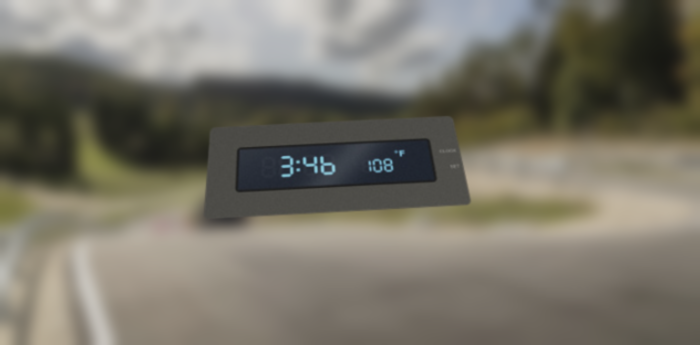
3h46
